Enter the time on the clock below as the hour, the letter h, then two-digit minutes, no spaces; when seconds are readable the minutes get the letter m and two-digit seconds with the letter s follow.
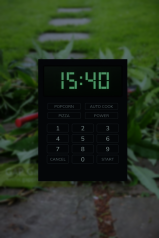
15h40
